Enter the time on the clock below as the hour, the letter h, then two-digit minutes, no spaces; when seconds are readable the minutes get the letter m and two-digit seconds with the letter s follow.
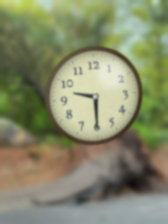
9h30
